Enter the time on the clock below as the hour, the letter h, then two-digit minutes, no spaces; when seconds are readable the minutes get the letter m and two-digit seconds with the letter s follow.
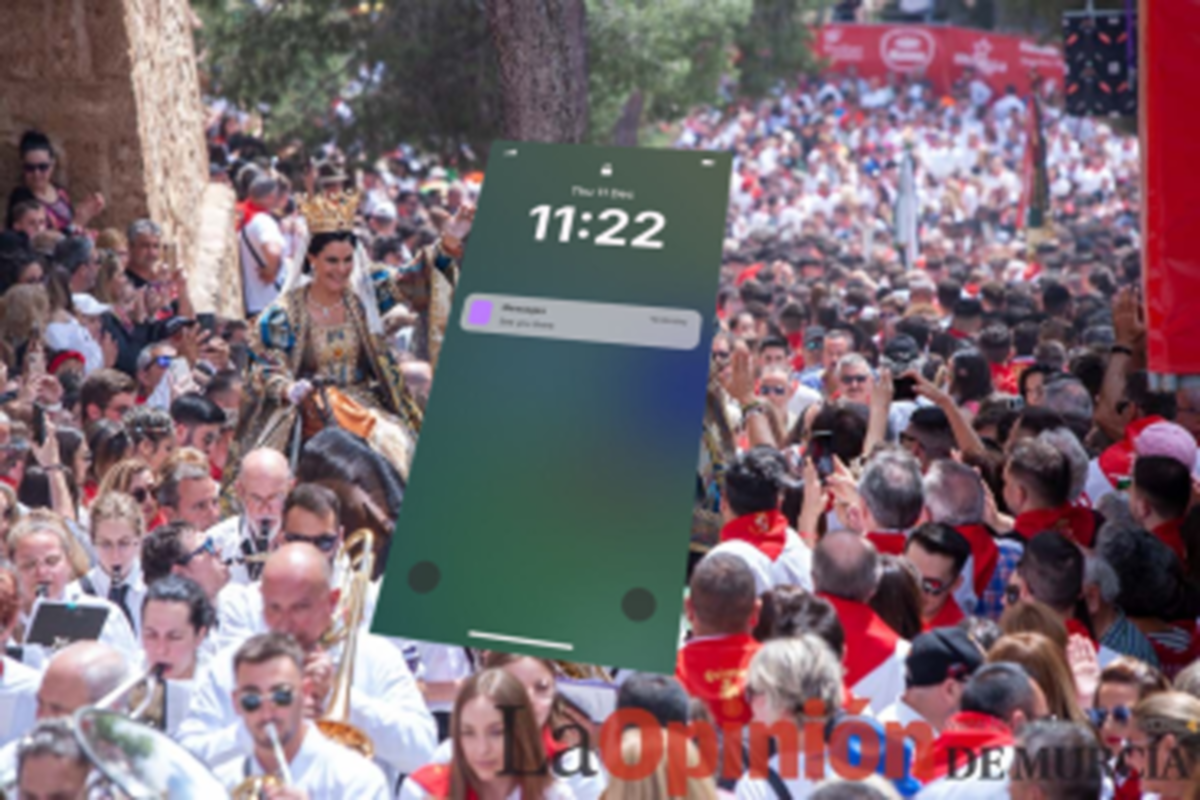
11h22
